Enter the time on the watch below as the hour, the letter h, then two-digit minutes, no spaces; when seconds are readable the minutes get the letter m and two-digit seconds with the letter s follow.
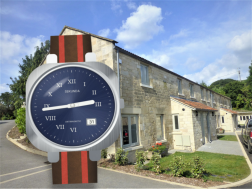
2h44
